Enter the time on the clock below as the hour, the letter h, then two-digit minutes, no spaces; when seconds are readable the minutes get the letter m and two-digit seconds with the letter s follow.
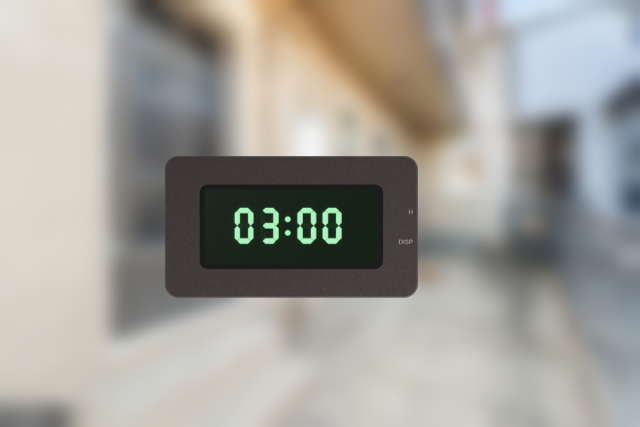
3h00
